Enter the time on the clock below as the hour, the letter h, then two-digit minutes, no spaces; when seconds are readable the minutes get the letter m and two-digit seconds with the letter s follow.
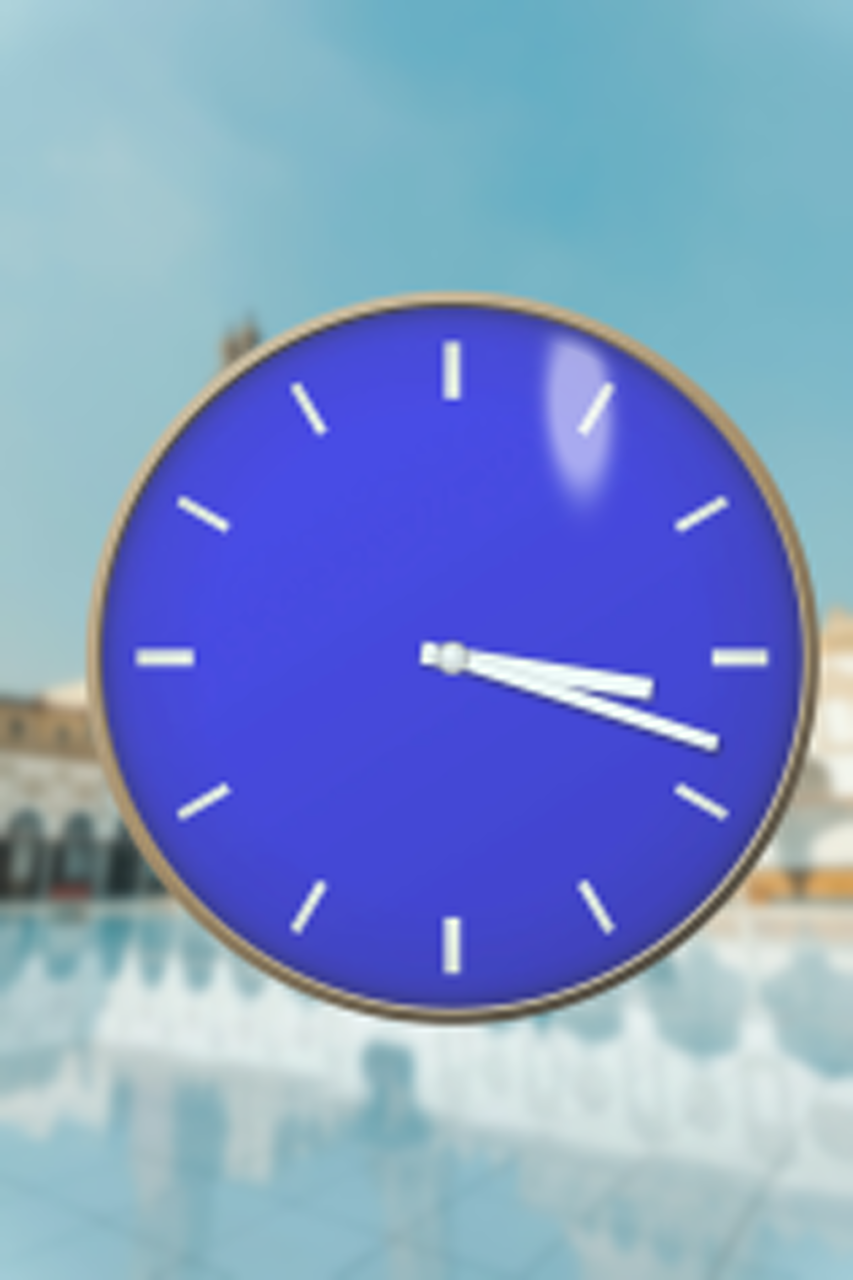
3h18
